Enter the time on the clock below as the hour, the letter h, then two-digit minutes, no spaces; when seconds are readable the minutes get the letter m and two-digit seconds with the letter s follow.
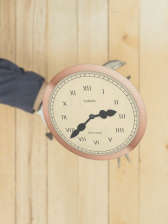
2h38
